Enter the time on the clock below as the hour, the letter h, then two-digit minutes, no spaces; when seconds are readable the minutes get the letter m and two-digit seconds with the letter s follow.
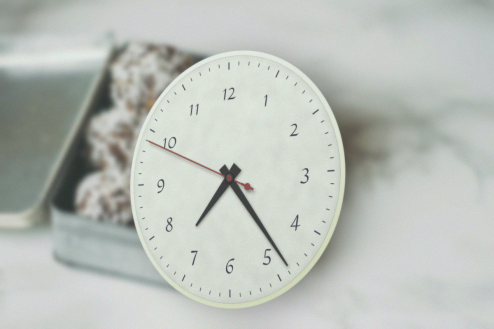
7h23m49s
